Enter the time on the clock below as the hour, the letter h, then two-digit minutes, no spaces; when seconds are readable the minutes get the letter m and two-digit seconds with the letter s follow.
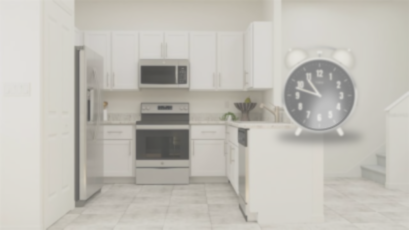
10h48
